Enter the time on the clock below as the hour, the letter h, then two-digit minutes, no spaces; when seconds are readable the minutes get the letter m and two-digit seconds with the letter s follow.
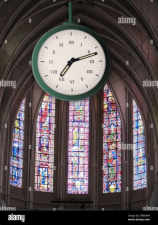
7h12
